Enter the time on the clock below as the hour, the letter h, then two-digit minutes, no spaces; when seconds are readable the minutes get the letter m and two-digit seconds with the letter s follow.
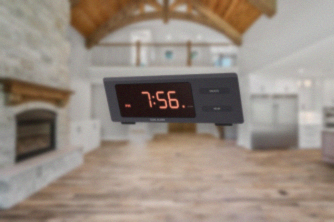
7h56
